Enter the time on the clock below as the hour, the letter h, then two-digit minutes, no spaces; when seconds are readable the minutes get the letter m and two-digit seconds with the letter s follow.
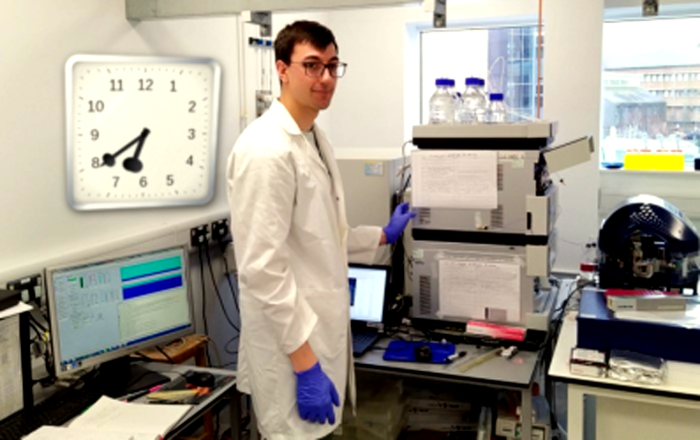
6h39
